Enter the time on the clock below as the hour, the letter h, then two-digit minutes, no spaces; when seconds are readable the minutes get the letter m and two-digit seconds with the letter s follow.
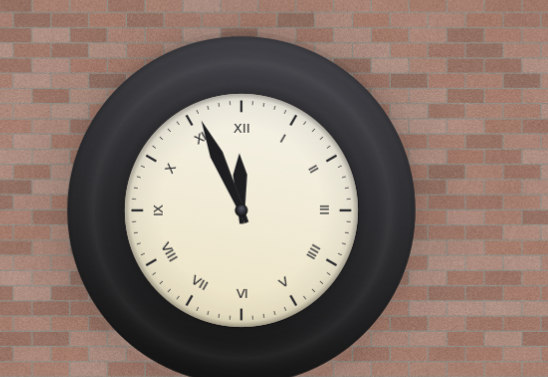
11h56
